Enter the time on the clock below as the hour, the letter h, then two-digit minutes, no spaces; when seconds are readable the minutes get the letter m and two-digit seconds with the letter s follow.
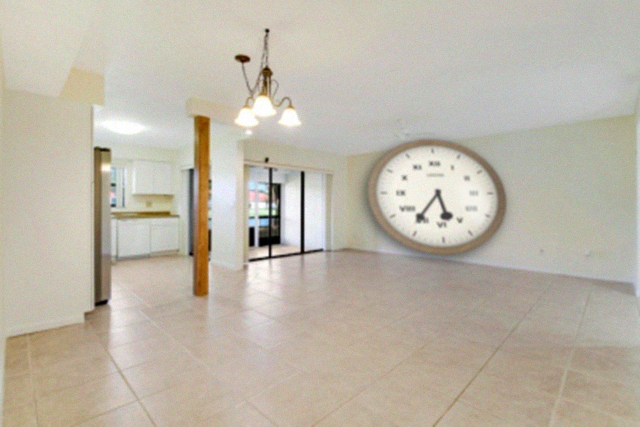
5h36
